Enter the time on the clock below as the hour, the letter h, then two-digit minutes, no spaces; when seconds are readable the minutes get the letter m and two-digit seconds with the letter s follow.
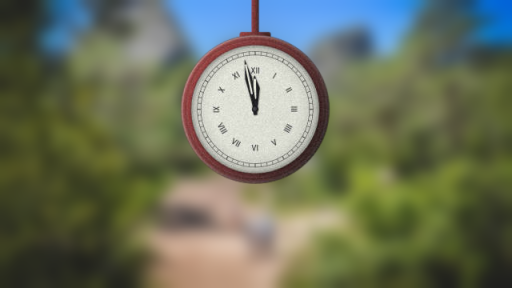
11h58
